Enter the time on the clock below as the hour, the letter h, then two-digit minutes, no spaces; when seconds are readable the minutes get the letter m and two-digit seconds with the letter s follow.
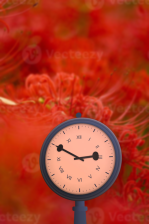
2h50
